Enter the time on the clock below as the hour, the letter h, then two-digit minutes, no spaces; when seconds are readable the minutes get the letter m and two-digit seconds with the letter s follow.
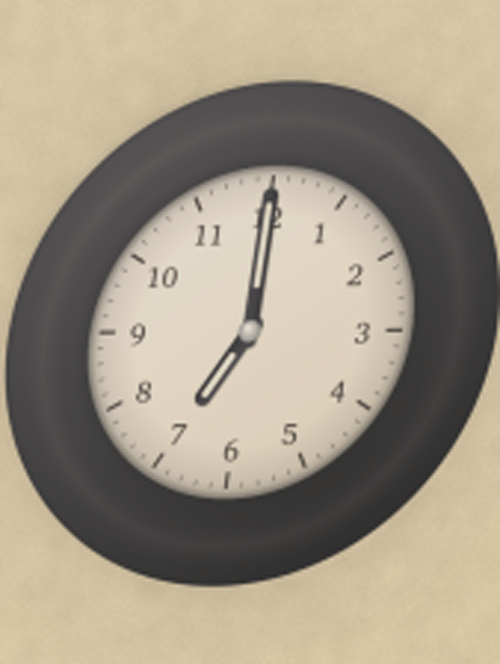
7h00
